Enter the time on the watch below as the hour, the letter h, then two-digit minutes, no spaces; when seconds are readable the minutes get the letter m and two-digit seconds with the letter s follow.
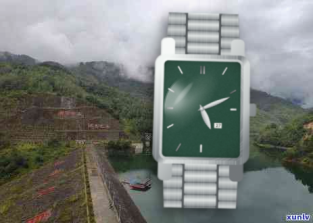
5h11
